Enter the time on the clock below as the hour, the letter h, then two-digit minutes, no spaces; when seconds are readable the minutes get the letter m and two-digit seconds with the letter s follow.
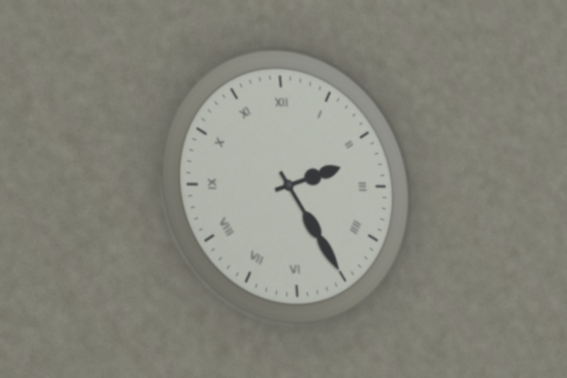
2h25
